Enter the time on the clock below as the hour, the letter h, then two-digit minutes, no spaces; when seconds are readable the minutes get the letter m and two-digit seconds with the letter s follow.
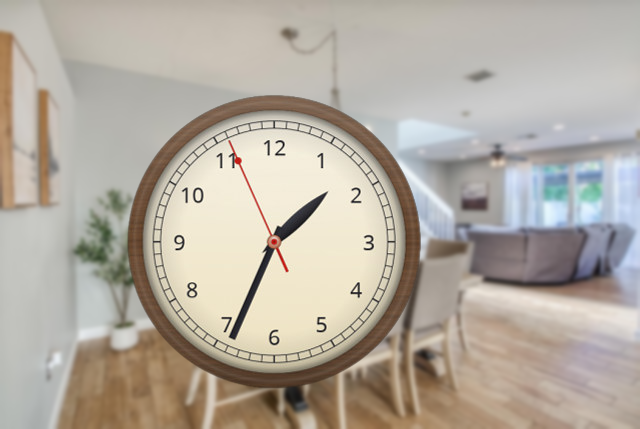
1h33m56s
